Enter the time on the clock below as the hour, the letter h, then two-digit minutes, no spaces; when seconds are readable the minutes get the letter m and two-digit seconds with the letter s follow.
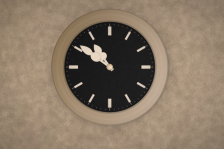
10h51
